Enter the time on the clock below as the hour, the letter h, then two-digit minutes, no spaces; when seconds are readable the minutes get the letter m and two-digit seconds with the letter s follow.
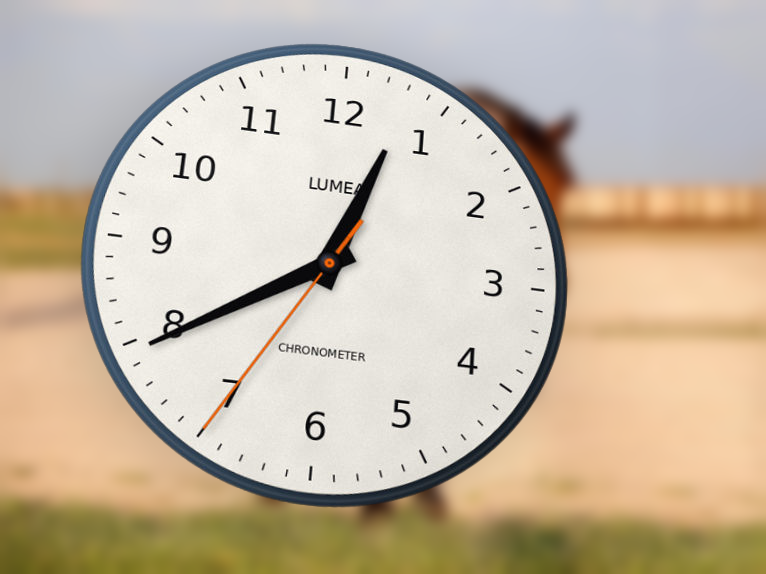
12h39m35s
